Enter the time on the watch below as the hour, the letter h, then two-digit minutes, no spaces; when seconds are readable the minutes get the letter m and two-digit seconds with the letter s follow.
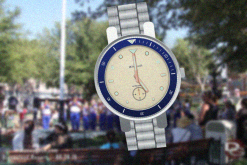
5h00
